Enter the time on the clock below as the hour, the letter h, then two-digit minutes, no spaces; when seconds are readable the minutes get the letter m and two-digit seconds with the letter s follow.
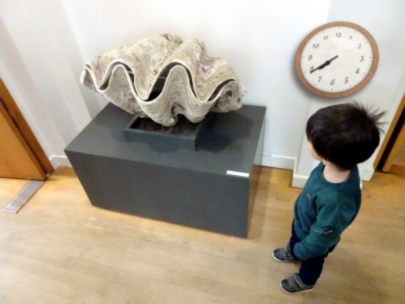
7h39
